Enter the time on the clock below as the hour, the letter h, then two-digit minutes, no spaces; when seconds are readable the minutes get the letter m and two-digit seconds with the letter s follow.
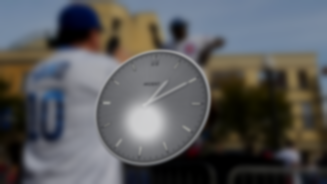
1h10
